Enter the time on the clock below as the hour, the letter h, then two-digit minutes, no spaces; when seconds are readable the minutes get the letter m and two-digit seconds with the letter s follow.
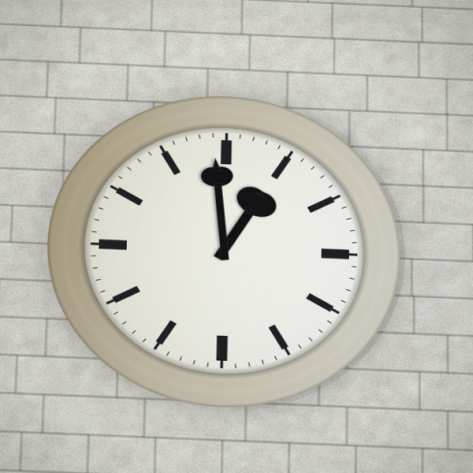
12h59
